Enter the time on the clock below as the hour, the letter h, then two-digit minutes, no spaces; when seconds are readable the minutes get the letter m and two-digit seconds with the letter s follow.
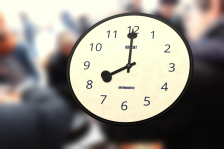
8h00
